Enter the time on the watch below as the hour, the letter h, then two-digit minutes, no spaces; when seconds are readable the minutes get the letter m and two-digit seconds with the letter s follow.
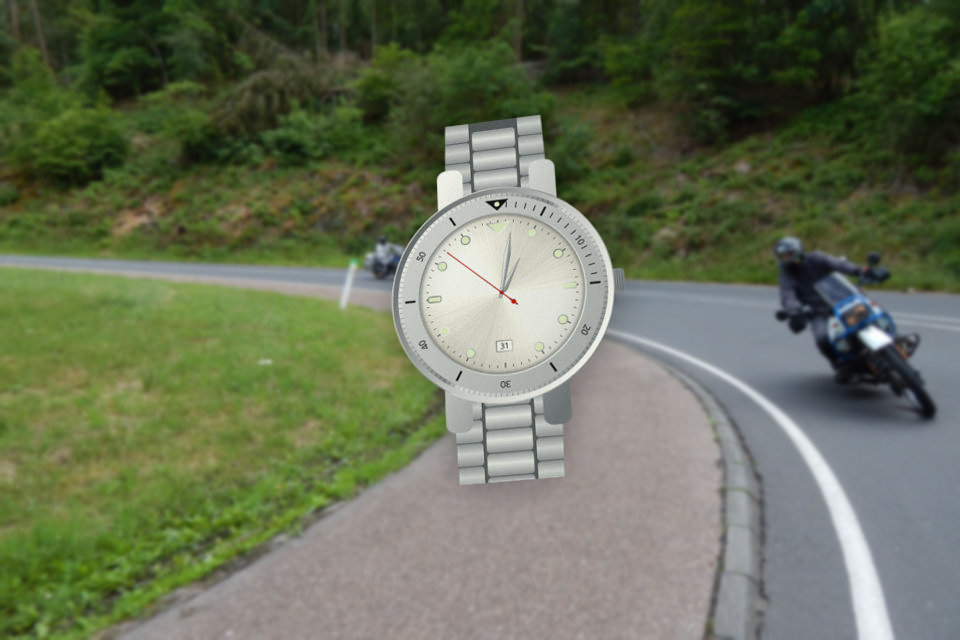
1h01m52s
